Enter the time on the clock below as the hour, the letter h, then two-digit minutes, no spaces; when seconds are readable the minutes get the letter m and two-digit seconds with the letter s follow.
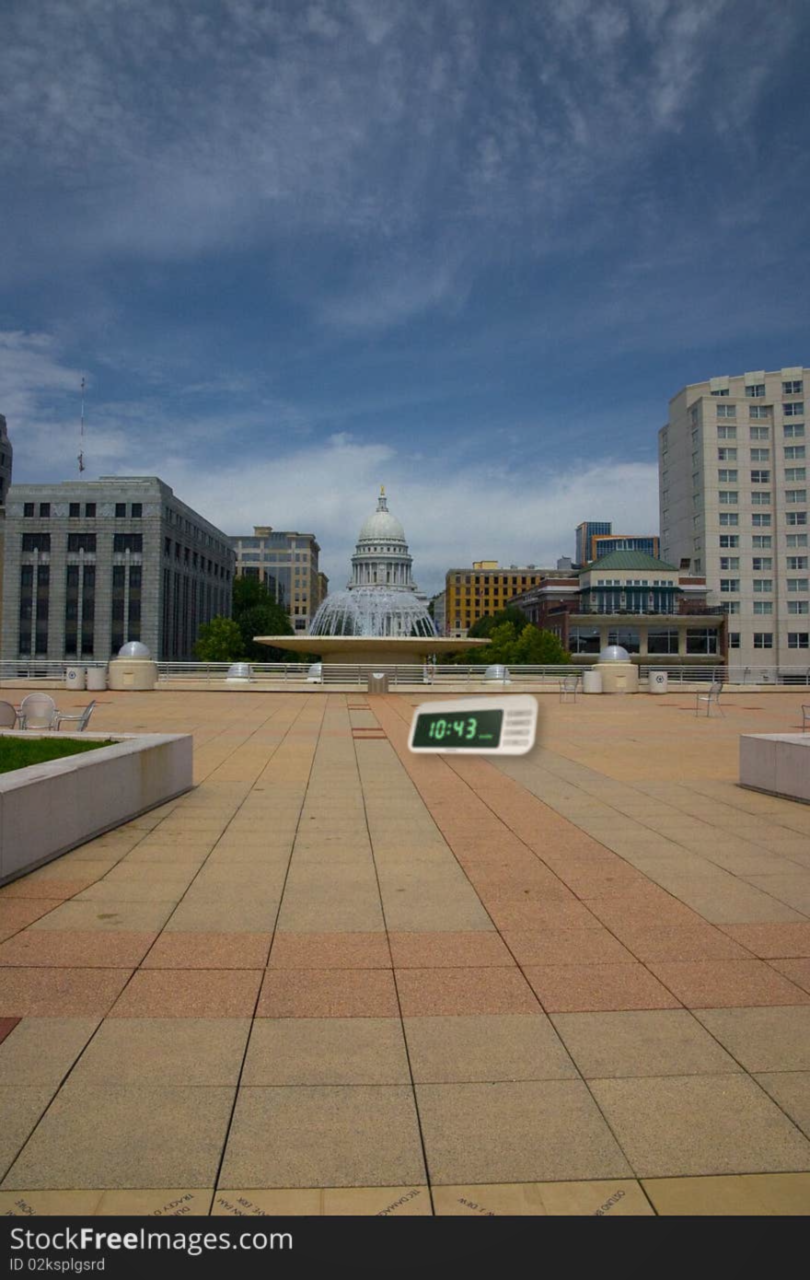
10h43
